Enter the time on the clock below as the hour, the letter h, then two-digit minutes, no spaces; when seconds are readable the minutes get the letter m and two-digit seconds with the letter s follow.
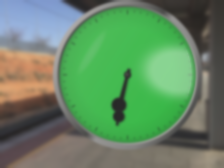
6h32
